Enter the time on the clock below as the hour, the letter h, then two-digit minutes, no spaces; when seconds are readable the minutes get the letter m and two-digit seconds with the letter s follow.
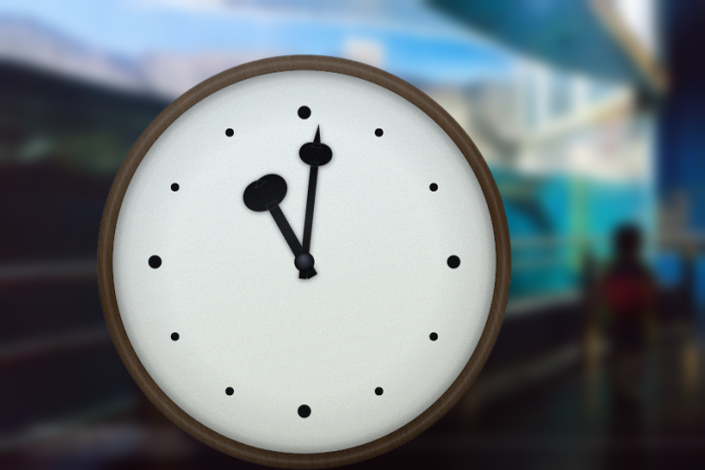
11h01
